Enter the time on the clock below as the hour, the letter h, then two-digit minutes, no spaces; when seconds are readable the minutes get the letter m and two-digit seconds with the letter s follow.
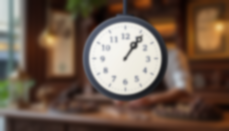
1h06
